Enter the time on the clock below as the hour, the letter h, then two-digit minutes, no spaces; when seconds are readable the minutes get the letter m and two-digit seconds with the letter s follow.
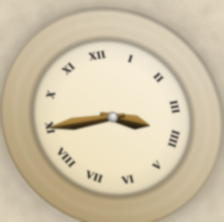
3h45
